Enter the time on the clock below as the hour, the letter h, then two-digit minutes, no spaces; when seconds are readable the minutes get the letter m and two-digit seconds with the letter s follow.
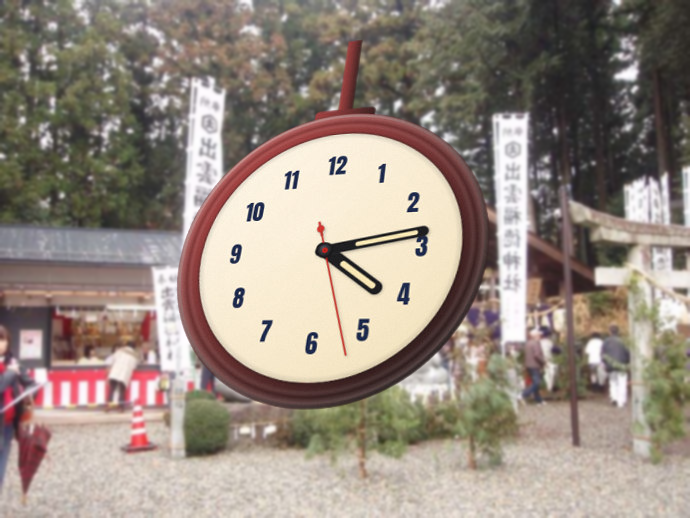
4h13m27s
